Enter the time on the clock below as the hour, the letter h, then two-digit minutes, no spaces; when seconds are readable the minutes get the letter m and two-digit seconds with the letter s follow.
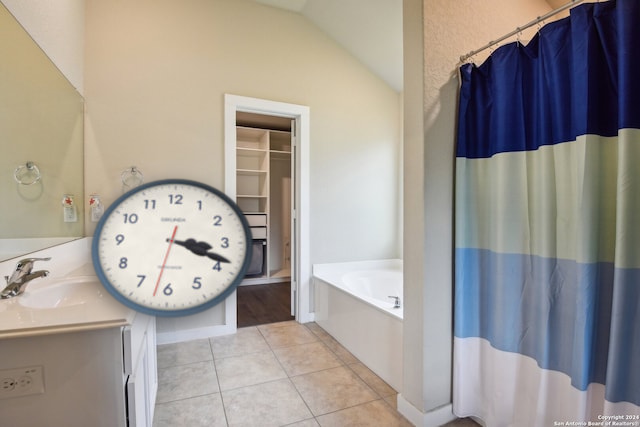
3h18m32s
